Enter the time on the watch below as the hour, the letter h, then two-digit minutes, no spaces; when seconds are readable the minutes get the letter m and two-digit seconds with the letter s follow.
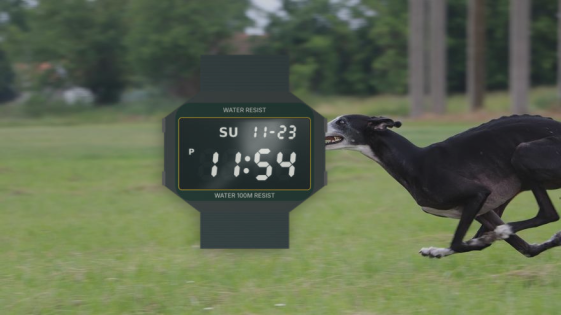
11h54
